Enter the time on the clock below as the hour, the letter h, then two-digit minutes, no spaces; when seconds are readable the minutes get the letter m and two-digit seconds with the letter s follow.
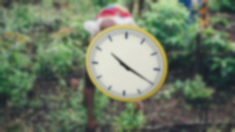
10h20
